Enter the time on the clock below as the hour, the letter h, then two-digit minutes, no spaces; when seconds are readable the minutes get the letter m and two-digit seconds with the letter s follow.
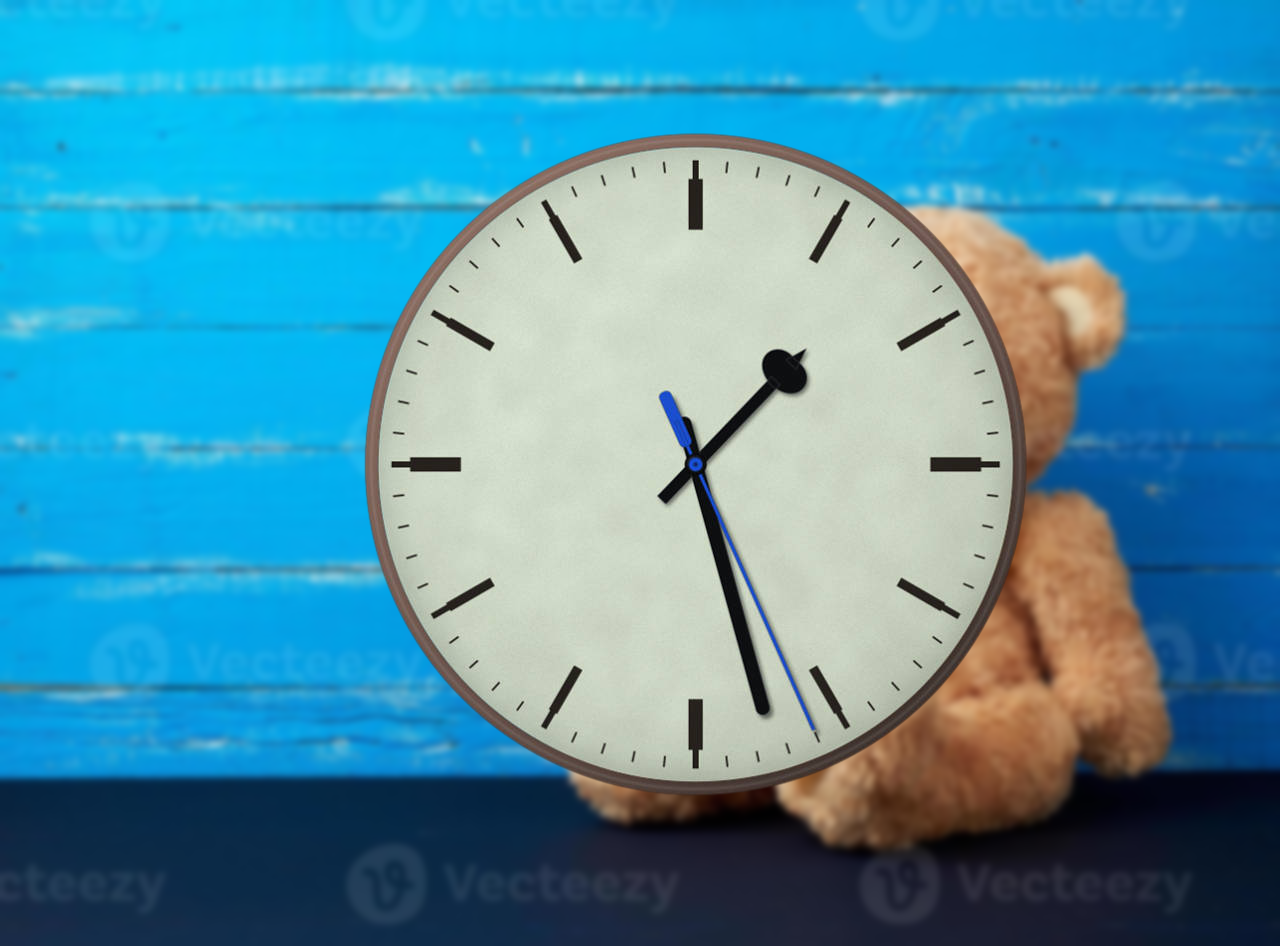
1h27m26s
